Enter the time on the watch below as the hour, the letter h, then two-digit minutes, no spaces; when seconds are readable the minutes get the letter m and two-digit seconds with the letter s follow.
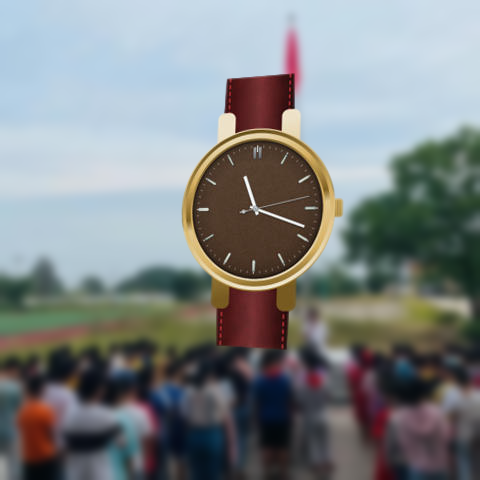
11h18m13s
